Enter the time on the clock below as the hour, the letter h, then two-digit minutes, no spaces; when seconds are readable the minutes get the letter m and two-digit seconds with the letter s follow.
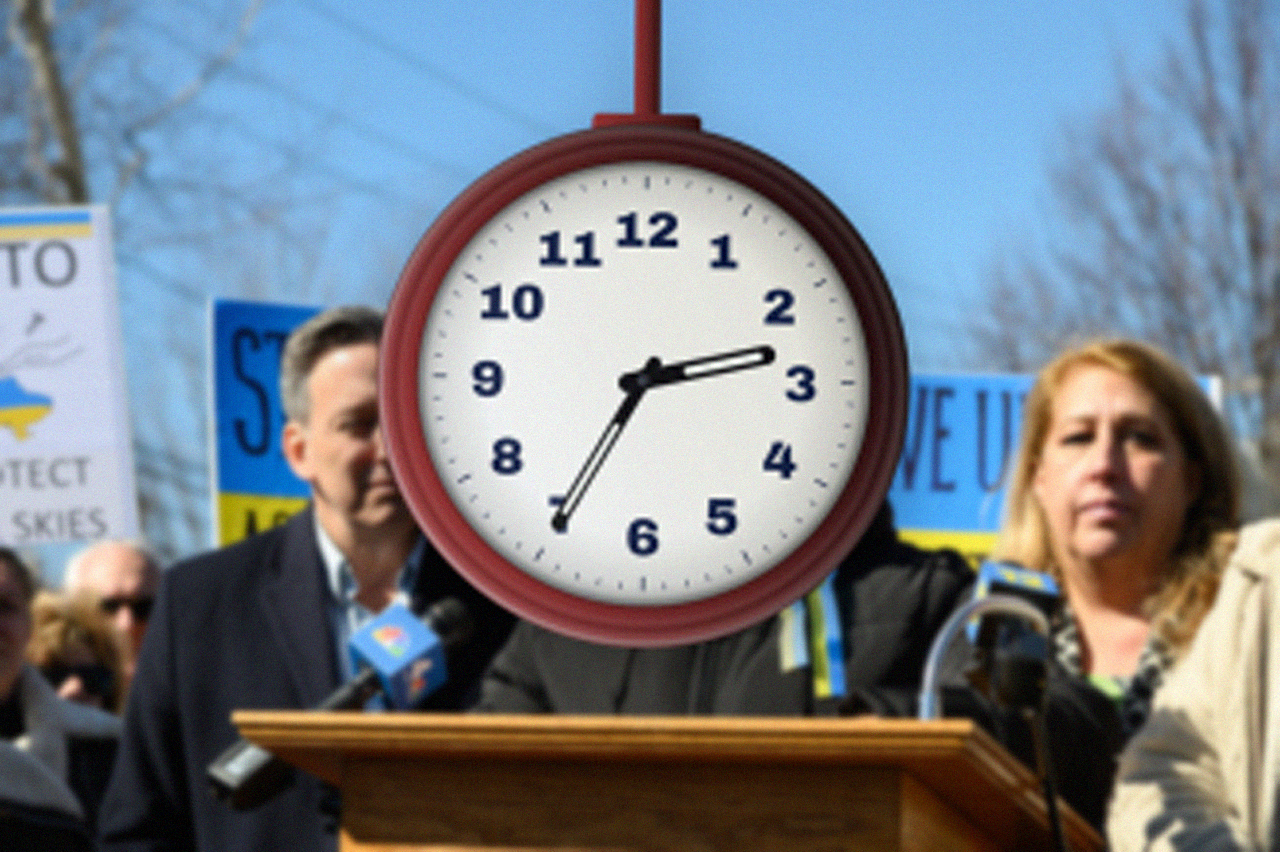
2h35
